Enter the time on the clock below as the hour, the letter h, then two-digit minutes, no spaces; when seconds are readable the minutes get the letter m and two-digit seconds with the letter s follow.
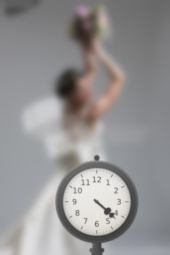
4h22
